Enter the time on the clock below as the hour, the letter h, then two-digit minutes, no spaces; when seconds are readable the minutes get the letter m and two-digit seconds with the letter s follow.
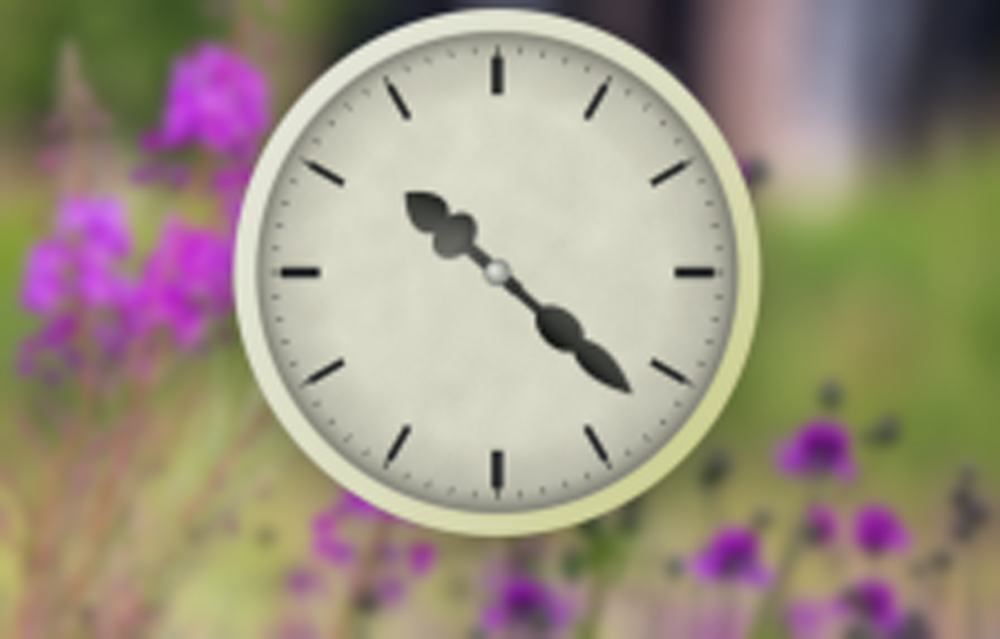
10h22
